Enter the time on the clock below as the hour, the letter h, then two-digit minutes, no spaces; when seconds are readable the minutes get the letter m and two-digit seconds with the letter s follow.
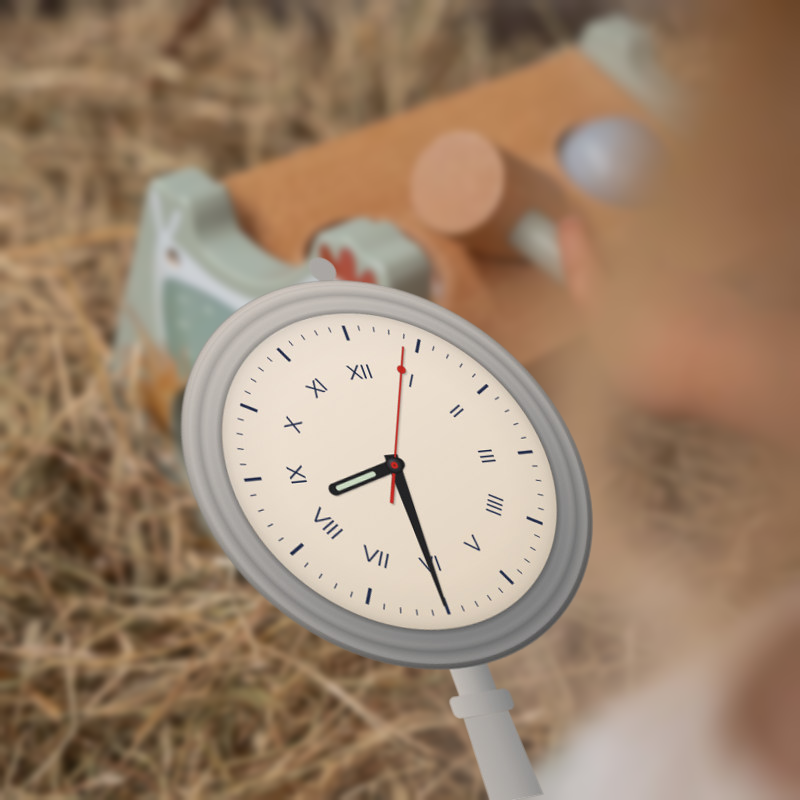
8h30m04s
